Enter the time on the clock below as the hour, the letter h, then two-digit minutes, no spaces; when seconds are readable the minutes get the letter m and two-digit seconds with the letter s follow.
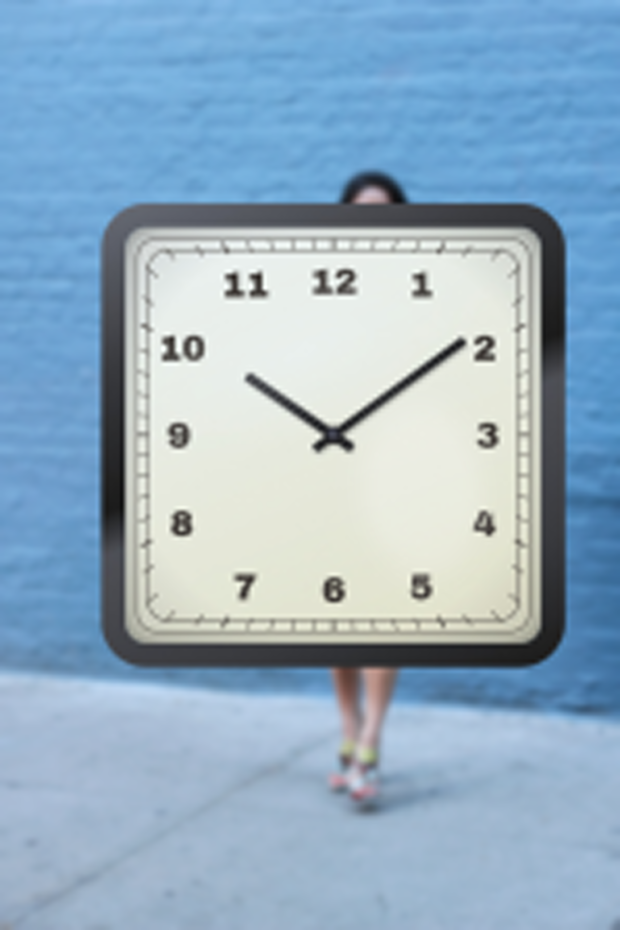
10h09
